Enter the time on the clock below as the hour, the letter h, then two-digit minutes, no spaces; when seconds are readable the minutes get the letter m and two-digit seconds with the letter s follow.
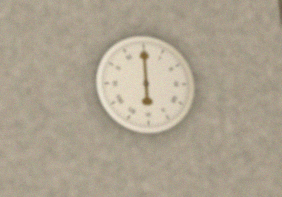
6h00
